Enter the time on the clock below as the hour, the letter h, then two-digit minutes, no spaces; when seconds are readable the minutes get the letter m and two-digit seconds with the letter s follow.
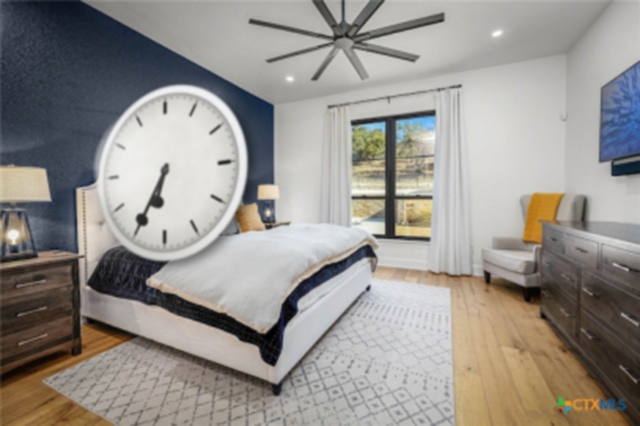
6h35
